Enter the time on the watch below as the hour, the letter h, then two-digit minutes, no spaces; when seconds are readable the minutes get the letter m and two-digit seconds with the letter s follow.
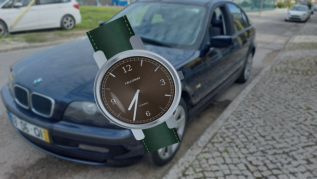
7h35
